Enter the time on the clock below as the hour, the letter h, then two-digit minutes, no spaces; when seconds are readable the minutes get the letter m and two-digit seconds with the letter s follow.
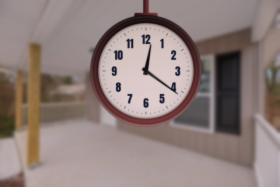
12h21
